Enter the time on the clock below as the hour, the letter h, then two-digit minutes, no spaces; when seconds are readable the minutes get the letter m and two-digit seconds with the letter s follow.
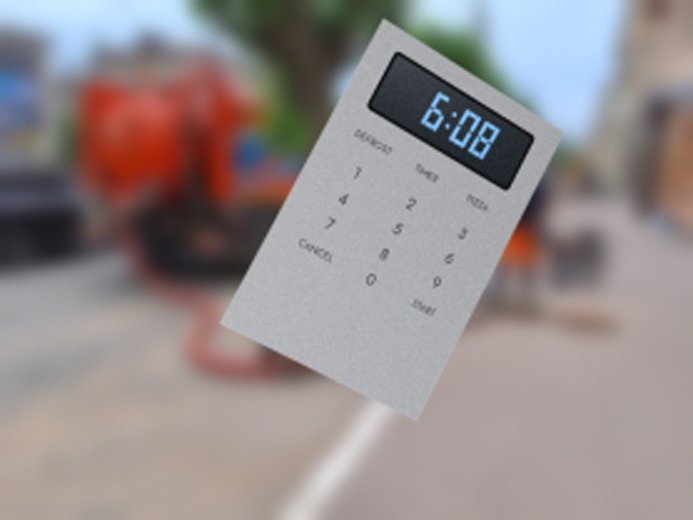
6h08
